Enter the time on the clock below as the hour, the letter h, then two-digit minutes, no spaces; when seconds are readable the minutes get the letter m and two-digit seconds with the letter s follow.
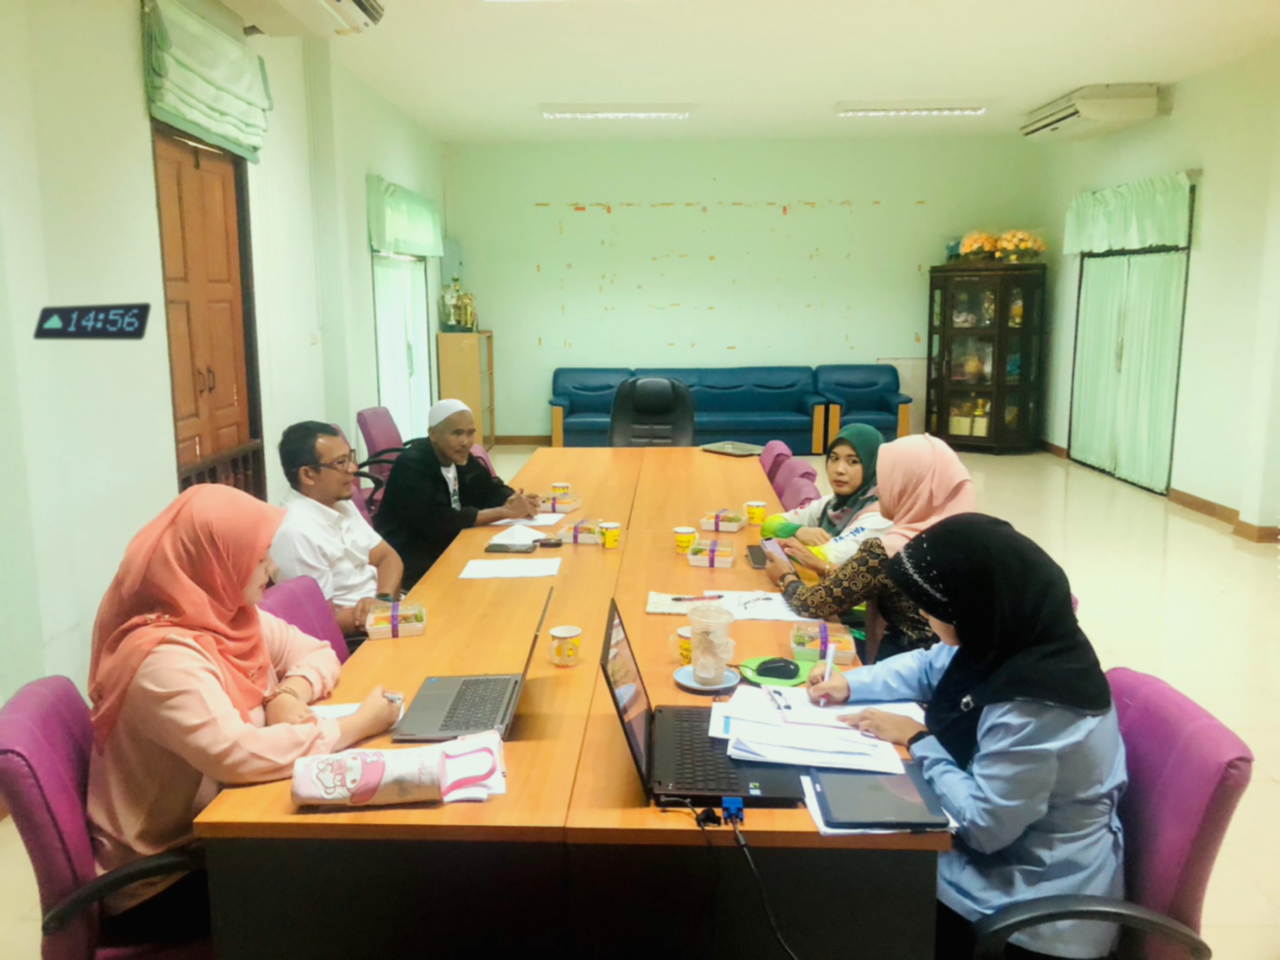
14h56
